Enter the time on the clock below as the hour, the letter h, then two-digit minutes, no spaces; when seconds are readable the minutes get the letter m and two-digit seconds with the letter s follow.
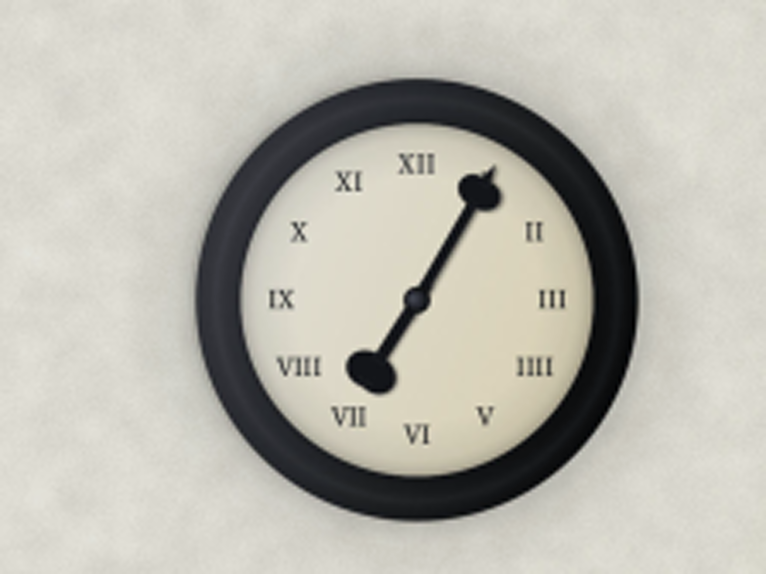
7h05
